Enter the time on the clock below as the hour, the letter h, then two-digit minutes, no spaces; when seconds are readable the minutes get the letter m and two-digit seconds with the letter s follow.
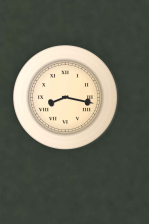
8h17
